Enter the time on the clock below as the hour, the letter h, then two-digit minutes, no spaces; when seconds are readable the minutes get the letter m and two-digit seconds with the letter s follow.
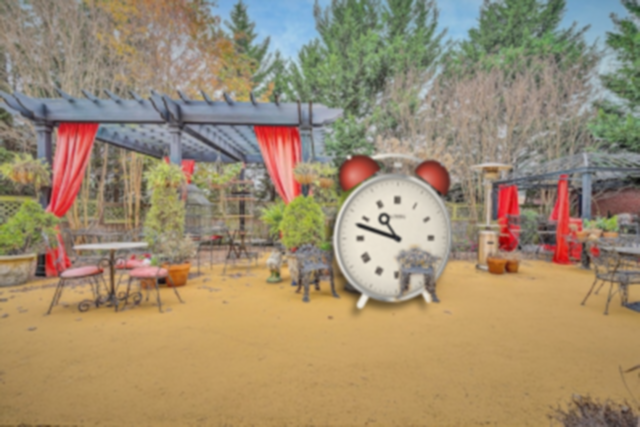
10h48
